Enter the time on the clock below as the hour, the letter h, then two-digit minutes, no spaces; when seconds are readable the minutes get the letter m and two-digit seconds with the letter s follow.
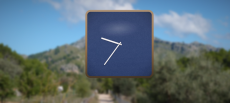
9h36
